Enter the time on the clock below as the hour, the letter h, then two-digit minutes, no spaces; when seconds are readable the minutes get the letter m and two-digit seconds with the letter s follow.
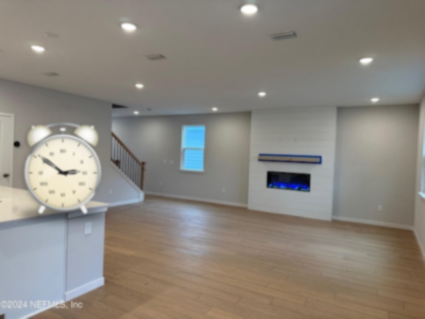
2h51
